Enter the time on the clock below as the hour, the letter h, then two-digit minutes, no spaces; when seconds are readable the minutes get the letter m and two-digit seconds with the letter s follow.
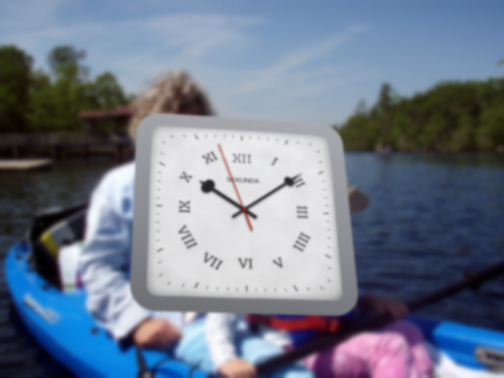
10h08m57s
